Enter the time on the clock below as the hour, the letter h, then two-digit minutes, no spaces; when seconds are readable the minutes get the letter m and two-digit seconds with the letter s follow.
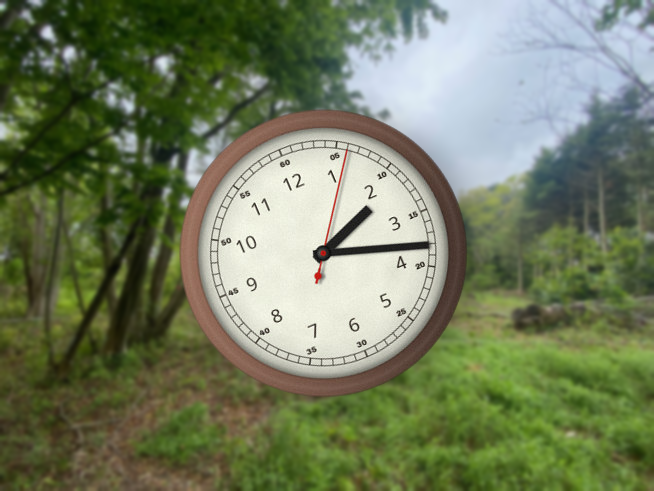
2h18m06s
